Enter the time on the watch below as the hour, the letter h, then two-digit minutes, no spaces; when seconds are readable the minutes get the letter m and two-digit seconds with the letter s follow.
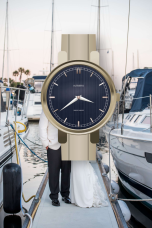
3h39
